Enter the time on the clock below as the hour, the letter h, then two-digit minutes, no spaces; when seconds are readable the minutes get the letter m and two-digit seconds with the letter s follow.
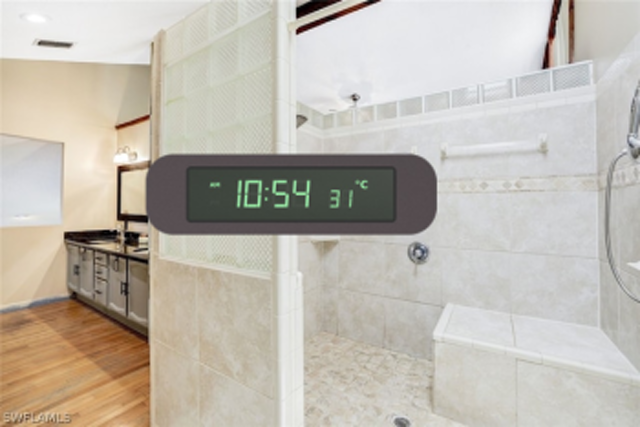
10h54
